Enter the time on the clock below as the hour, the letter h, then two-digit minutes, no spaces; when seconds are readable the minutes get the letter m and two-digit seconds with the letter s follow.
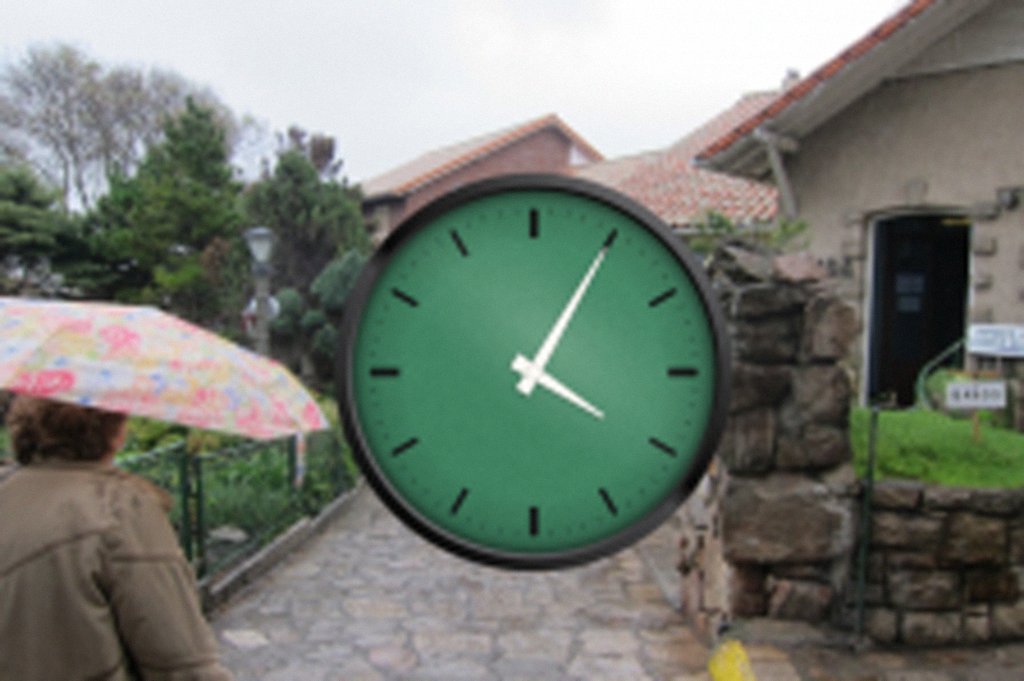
4h05
